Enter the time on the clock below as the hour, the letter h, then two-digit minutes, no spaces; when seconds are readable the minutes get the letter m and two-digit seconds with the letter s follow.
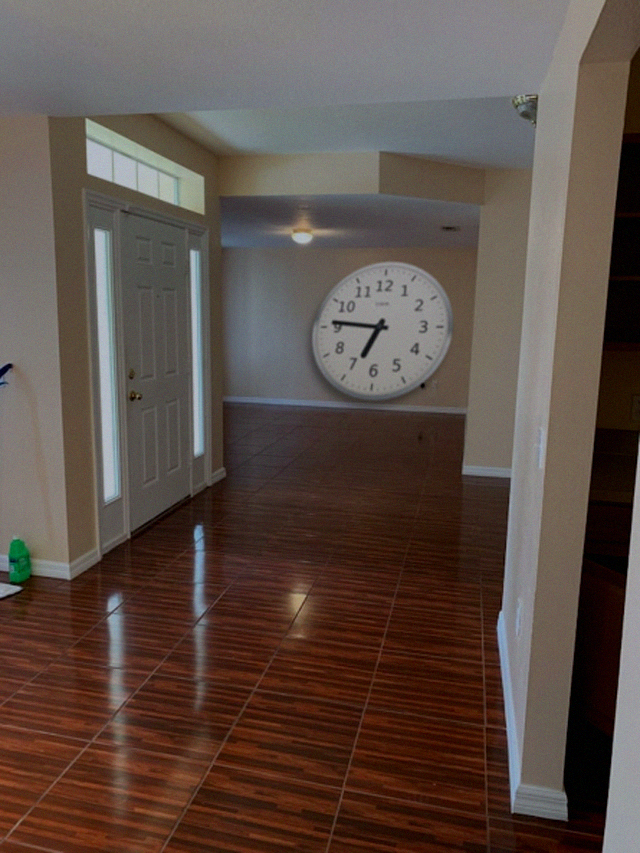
6h46
